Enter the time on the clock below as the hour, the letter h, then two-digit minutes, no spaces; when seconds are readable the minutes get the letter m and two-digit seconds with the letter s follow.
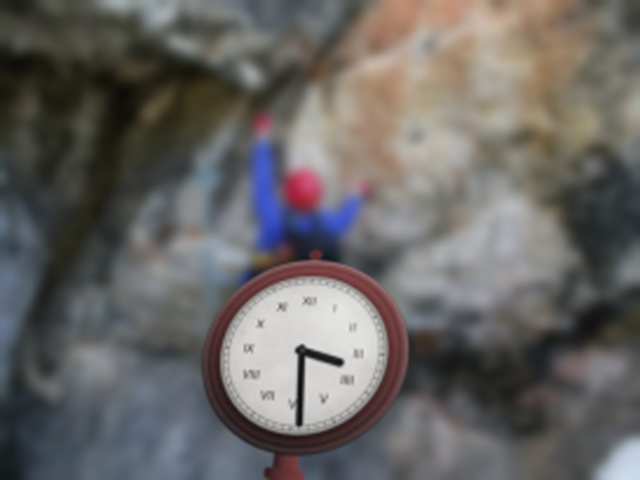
3h29
